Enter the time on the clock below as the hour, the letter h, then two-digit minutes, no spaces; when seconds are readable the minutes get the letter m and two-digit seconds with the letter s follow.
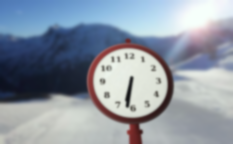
6h32
